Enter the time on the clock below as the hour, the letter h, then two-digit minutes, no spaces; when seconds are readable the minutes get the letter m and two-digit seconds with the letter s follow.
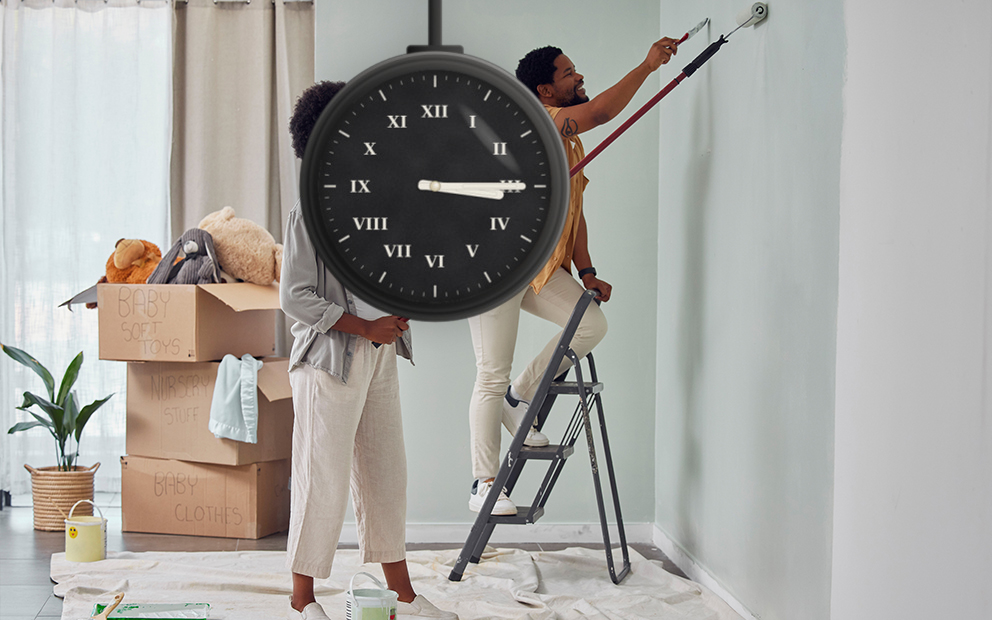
3h15
